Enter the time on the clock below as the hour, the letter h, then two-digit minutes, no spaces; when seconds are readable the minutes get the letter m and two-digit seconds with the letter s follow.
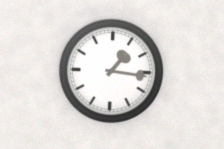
1h16
